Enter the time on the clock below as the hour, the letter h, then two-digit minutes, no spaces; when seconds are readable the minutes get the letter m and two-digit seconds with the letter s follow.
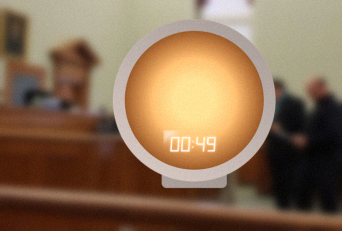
0h49
